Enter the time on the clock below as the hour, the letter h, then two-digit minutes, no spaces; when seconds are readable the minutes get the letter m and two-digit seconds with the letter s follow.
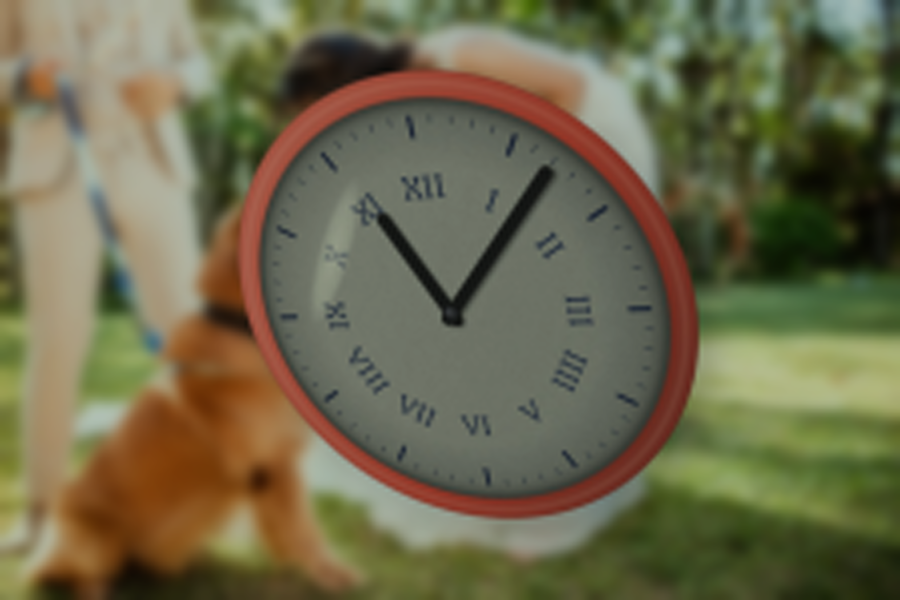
11h07
